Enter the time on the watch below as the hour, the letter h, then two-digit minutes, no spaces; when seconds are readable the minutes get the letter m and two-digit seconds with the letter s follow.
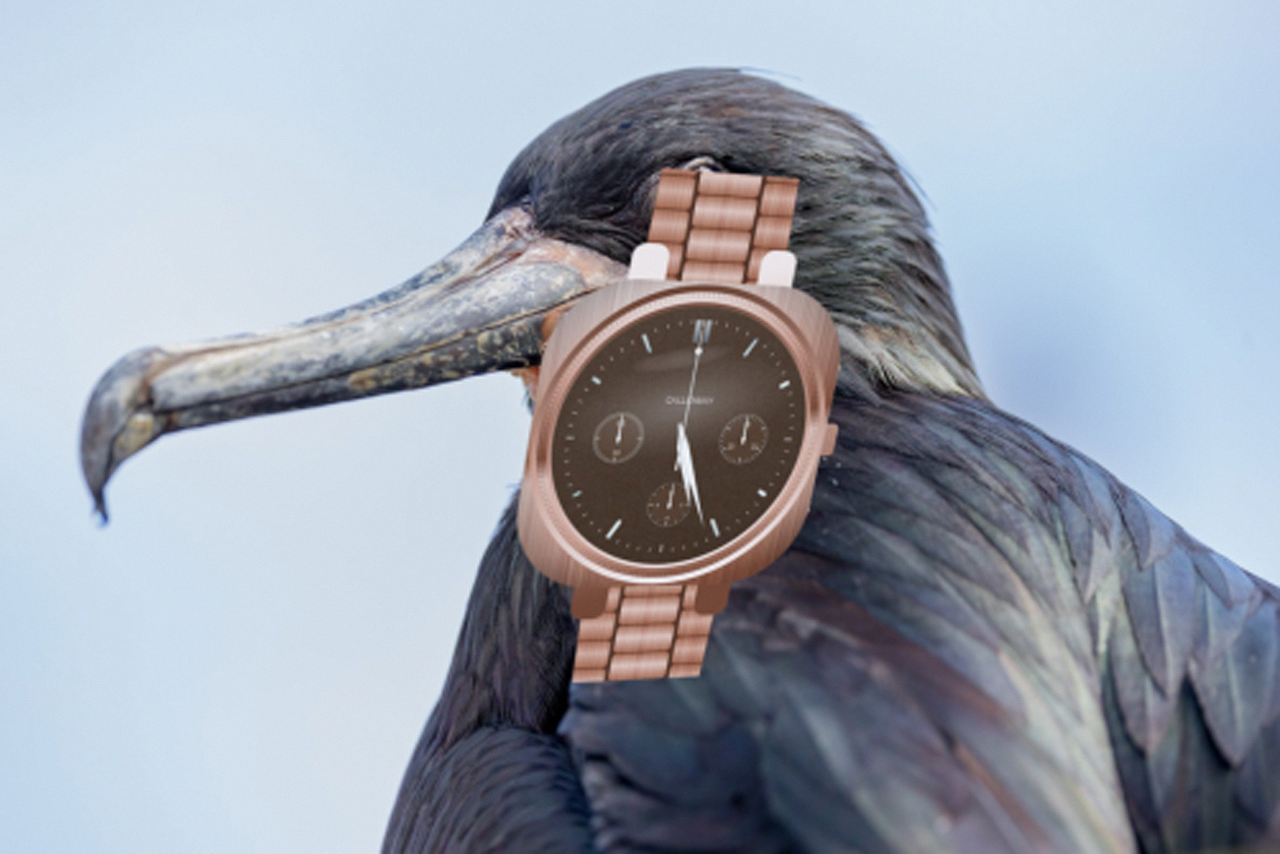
5h26
